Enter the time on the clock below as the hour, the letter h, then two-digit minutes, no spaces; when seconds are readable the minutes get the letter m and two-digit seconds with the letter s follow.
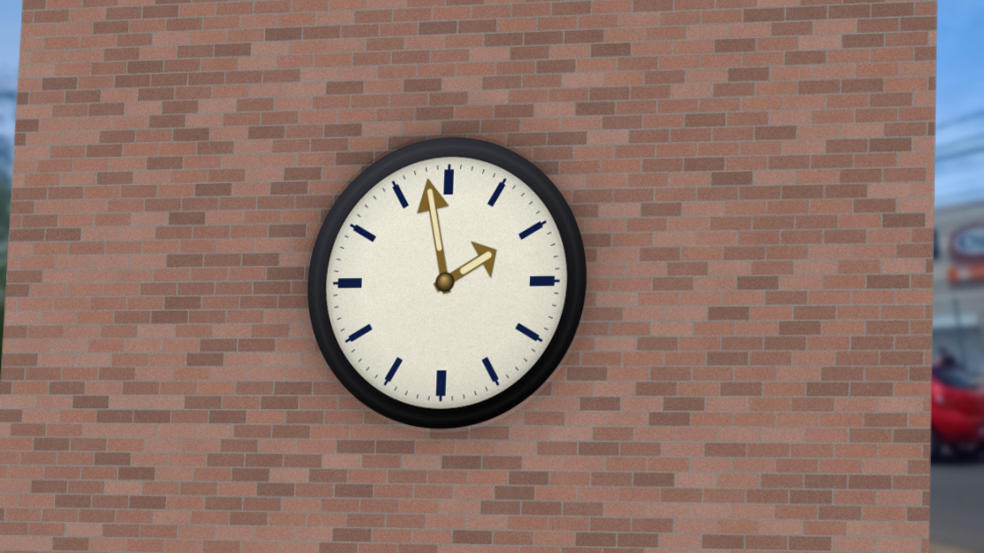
1h58
